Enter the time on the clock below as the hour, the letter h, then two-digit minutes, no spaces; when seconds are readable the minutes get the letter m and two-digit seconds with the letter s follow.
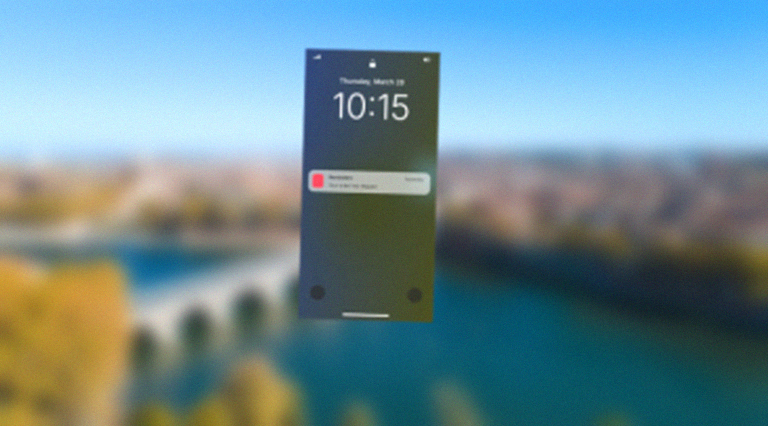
10h15
